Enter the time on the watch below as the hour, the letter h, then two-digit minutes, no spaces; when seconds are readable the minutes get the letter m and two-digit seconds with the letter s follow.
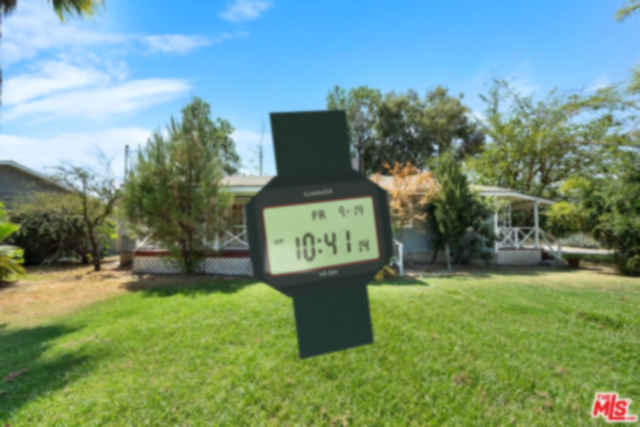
10h41m14s
